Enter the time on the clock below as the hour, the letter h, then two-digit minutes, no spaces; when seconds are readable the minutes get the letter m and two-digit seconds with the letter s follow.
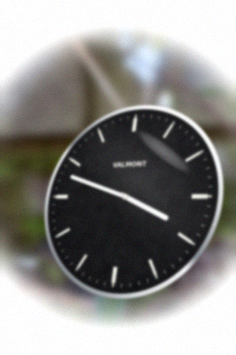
3h48
